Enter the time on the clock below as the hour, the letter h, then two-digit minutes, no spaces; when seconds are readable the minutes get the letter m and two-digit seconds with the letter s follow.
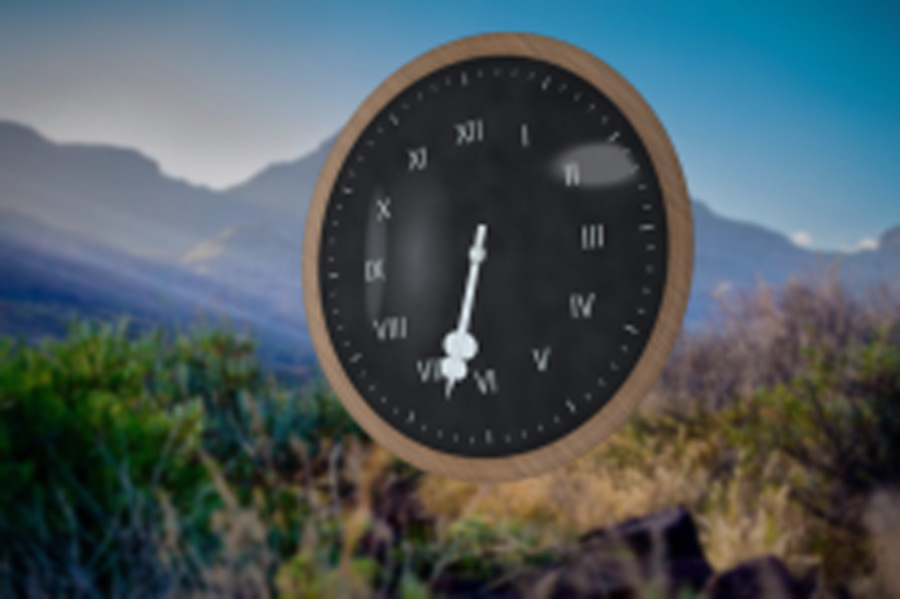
6h33
